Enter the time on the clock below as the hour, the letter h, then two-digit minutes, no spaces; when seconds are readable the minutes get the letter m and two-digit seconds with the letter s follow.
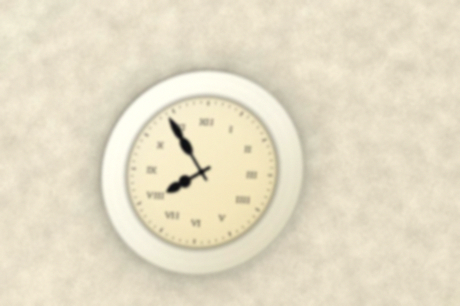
7h54
